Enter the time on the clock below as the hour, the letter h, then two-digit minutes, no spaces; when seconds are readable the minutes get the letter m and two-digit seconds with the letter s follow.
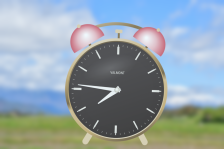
7h46
